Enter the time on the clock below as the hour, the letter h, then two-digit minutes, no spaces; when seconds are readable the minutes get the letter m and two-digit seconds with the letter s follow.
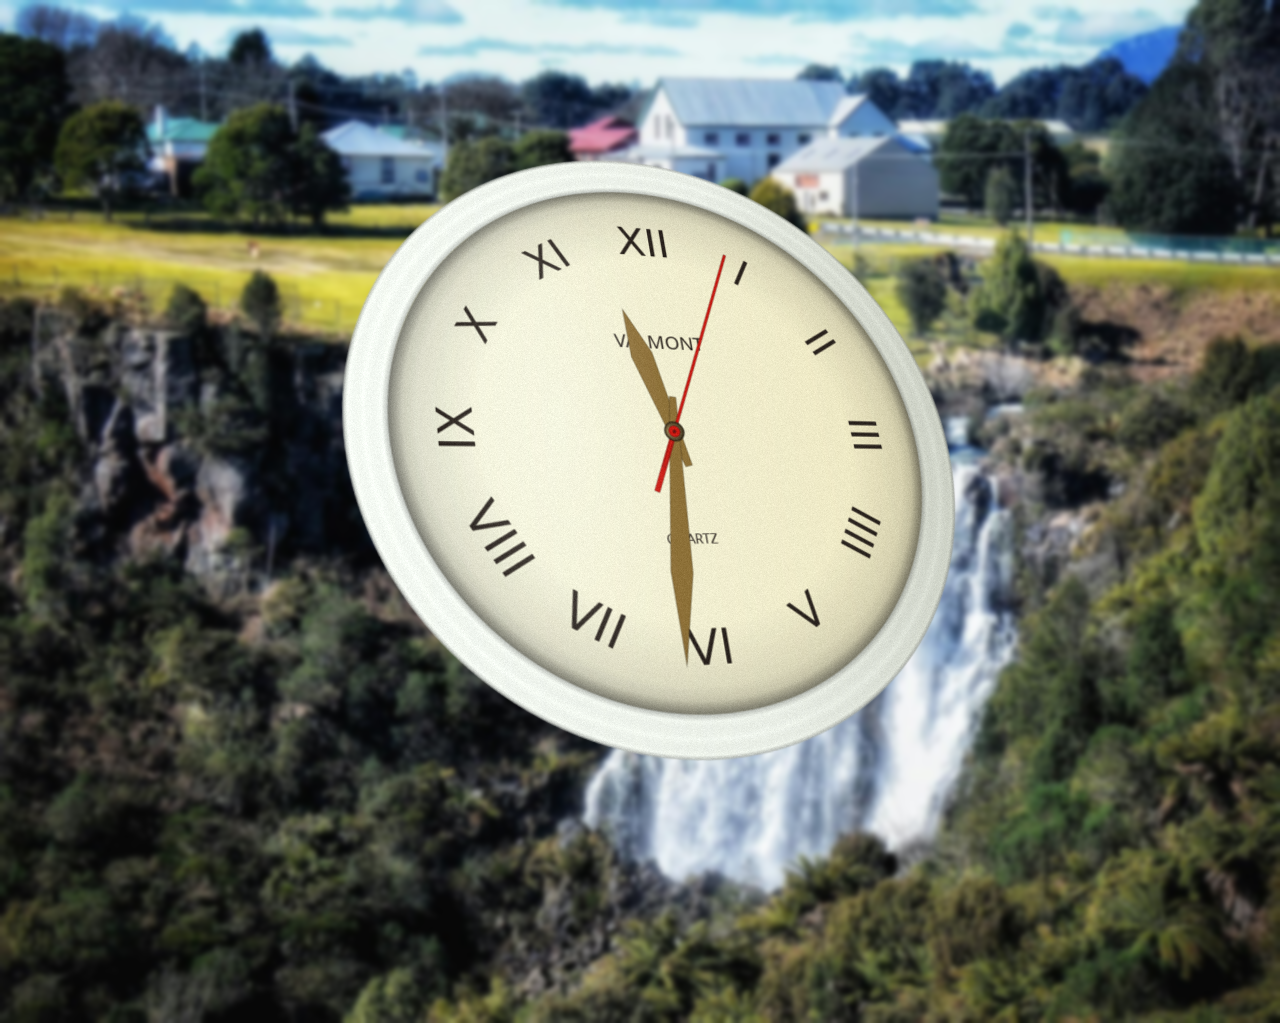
11h31m04s
